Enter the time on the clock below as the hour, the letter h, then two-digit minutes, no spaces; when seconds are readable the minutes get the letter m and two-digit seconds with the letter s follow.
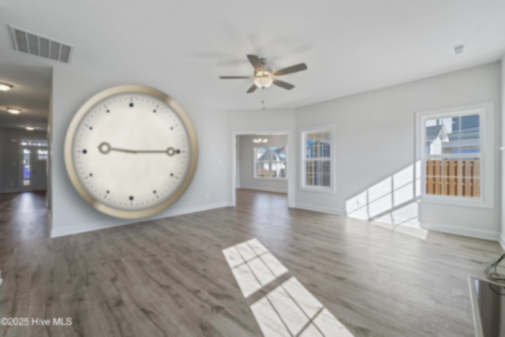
9h15
